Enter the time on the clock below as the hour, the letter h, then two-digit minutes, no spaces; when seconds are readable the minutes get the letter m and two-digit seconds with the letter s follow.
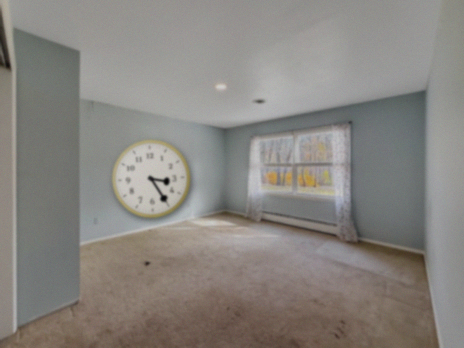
3h25
